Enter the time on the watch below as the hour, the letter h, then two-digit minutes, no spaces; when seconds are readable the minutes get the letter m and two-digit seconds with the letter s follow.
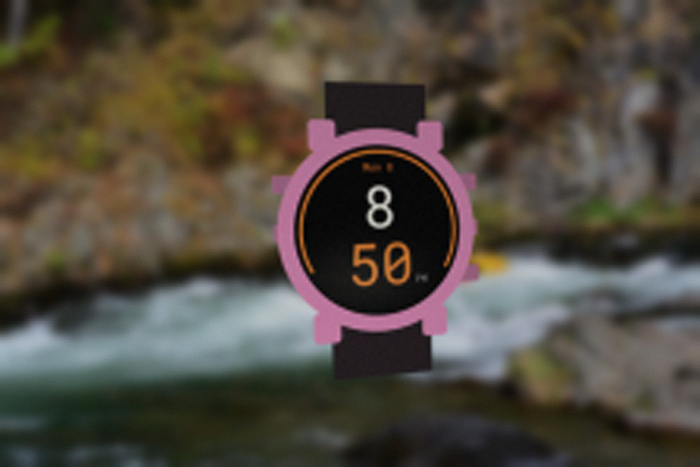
8h50
